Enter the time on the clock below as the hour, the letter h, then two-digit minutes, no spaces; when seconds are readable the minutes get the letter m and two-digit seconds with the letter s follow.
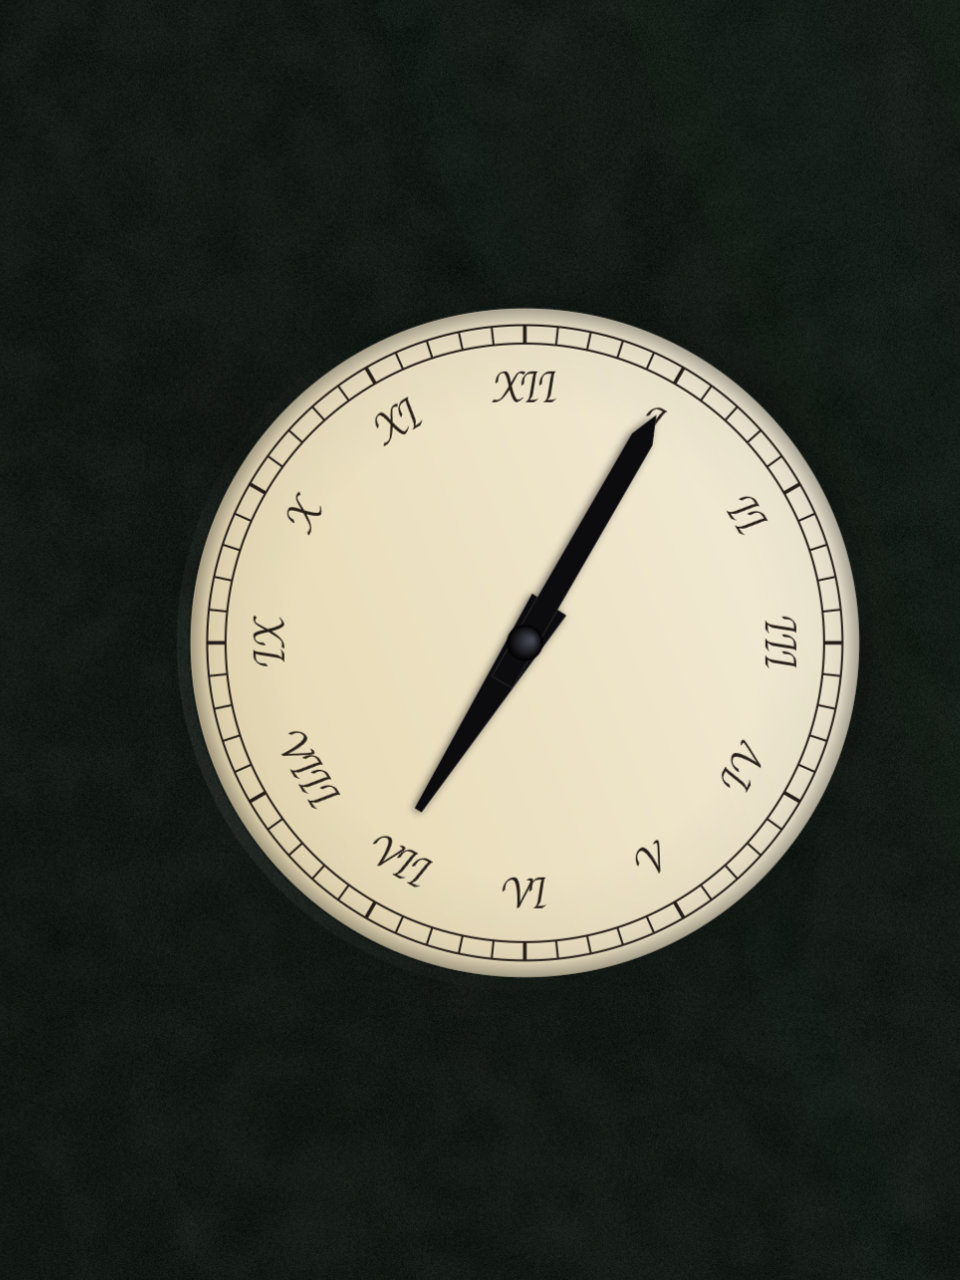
7h05
